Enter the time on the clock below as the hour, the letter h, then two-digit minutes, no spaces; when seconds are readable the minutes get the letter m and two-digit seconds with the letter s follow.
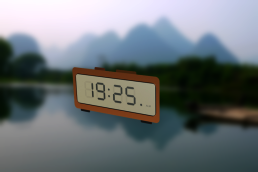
19h25
